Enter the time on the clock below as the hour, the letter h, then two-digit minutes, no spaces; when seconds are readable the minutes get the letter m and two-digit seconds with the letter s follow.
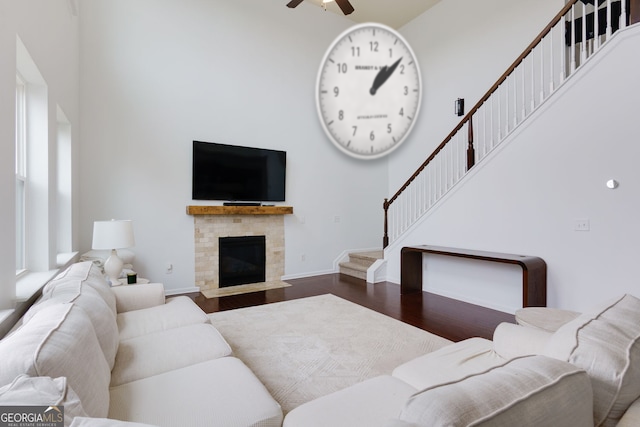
1h08
